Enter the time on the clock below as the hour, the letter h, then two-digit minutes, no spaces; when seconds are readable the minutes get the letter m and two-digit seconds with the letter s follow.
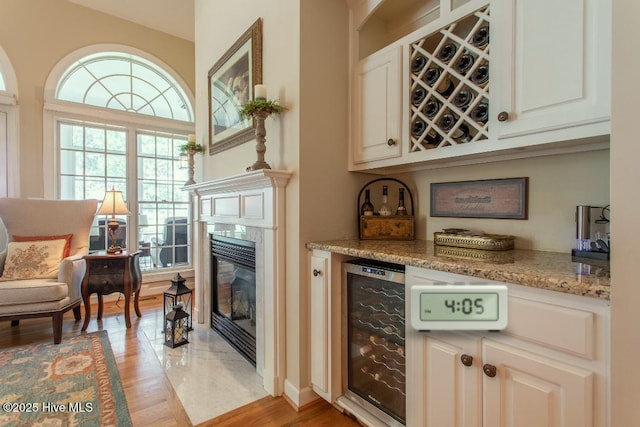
4h05
